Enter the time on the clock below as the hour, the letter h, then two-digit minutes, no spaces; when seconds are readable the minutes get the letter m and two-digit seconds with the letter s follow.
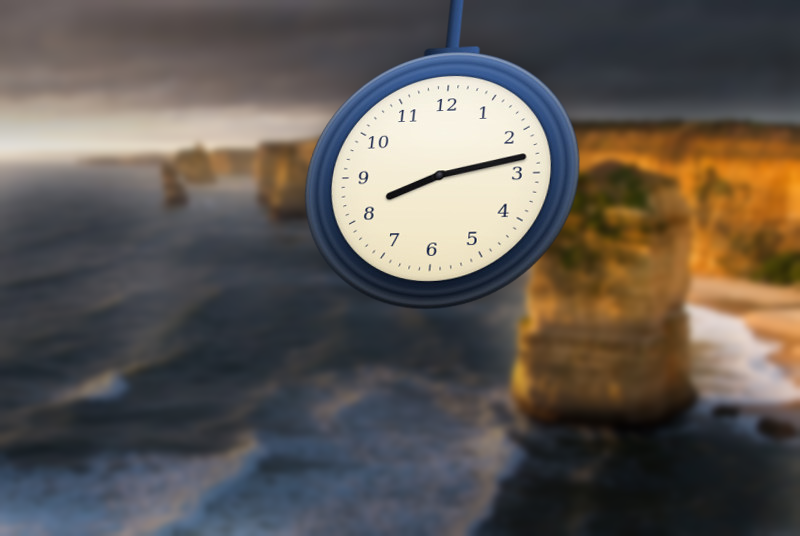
8h13
